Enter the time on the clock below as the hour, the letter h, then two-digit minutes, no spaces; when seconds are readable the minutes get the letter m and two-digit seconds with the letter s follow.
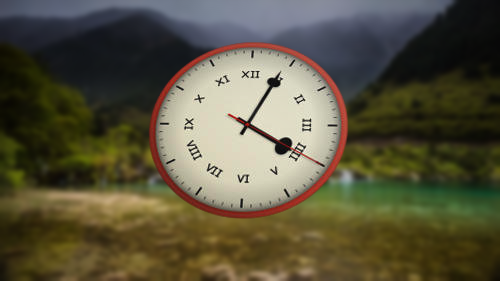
4h04m20s
